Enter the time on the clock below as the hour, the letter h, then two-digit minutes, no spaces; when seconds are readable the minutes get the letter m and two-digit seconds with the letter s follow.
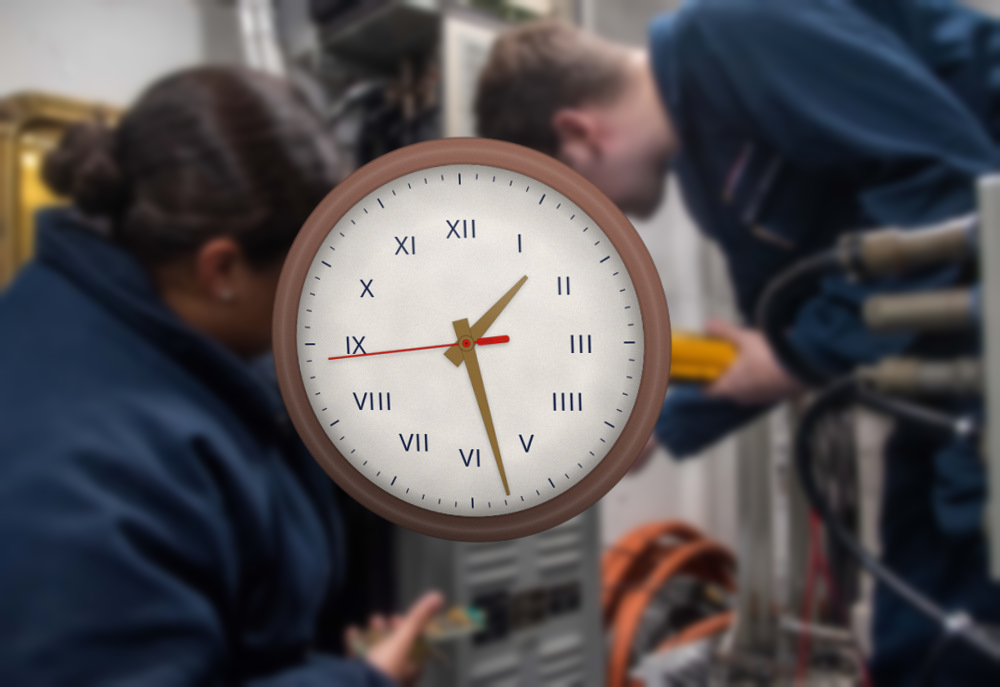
1h27m44s
